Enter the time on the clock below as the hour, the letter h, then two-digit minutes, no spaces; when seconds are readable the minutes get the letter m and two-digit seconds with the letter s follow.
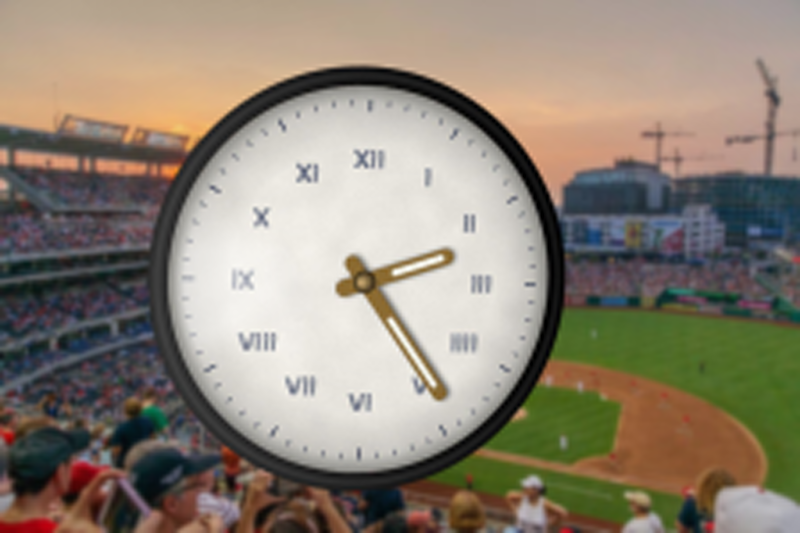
2h24
